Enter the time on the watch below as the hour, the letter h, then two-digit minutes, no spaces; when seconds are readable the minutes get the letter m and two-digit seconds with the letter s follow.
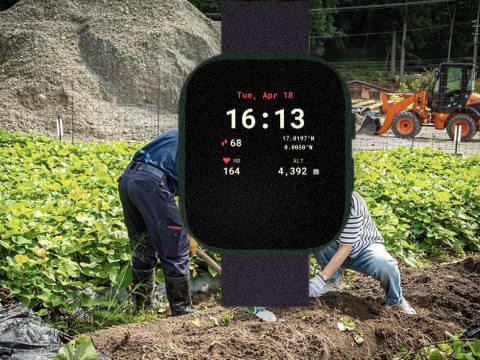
16h13
